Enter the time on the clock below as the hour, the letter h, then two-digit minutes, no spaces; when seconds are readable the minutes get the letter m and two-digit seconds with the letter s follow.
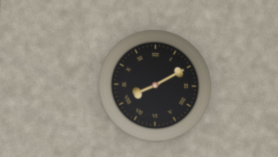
8h10
